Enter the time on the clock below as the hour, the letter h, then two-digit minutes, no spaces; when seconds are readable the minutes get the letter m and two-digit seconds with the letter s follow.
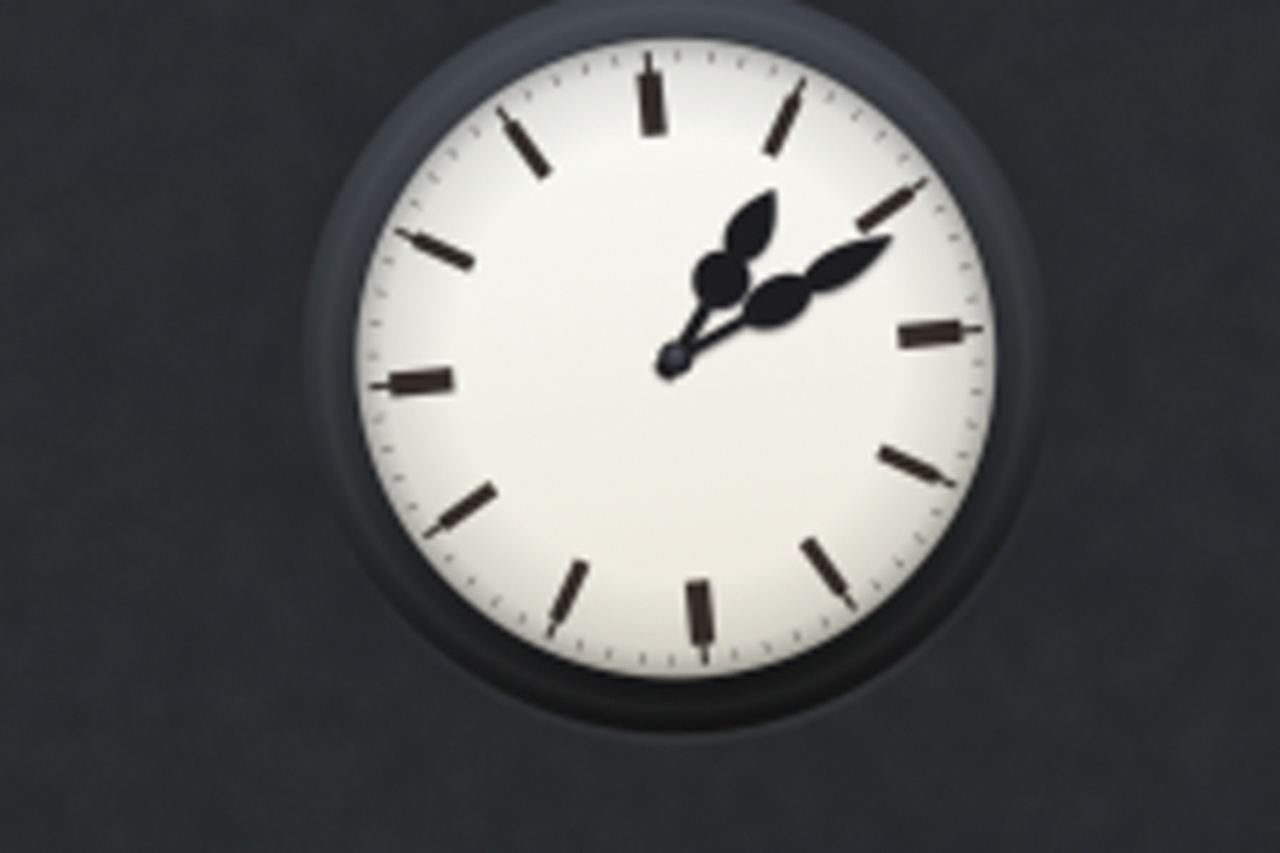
1h11
